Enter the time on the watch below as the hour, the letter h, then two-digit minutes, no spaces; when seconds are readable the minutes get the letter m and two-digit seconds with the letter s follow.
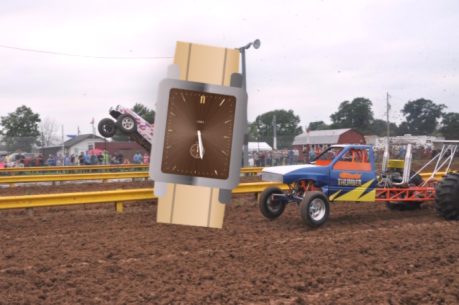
5h28
